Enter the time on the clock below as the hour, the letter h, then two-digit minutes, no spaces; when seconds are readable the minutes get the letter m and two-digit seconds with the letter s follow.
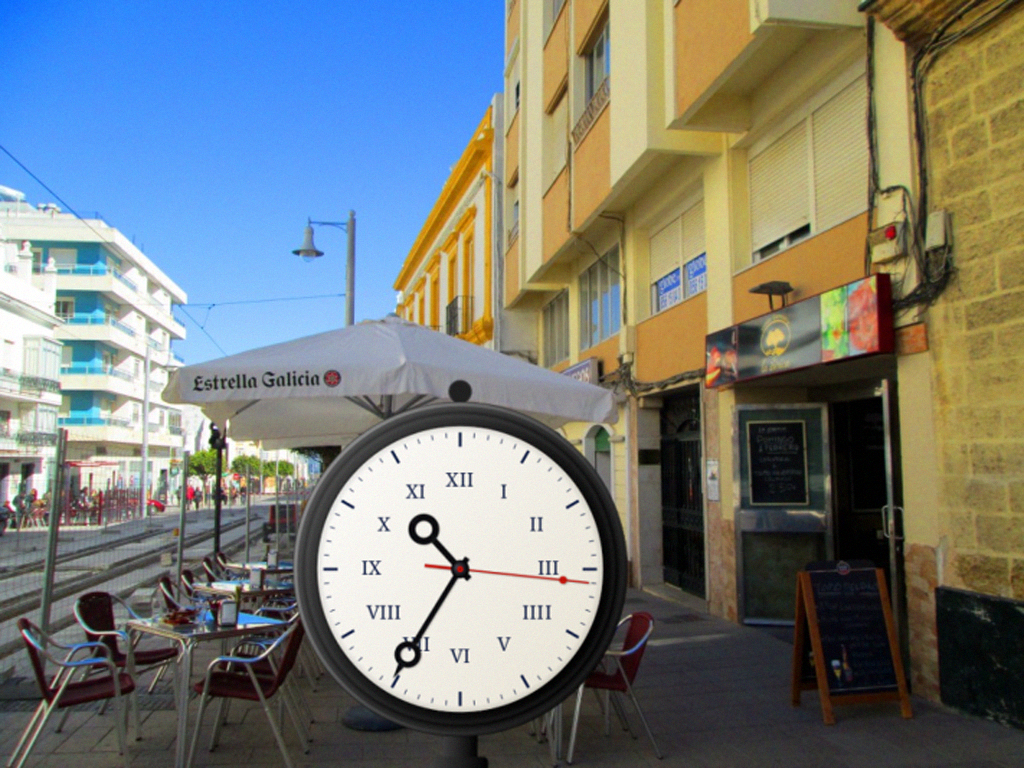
10h35m16s
